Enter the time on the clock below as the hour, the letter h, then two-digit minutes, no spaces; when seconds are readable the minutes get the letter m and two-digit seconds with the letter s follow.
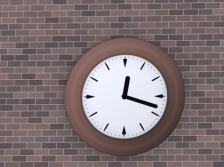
12h18
